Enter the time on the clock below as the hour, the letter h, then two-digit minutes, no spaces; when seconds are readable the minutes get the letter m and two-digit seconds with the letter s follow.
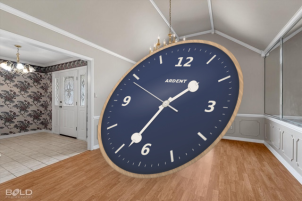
1h33m49s
